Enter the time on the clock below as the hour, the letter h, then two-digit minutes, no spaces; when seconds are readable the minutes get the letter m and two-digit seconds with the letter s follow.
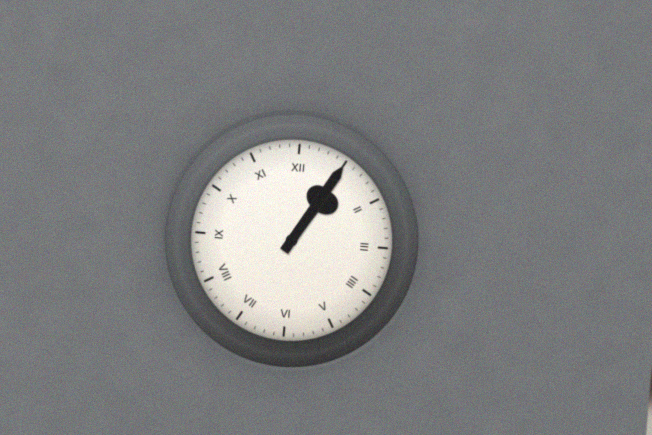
1h05
